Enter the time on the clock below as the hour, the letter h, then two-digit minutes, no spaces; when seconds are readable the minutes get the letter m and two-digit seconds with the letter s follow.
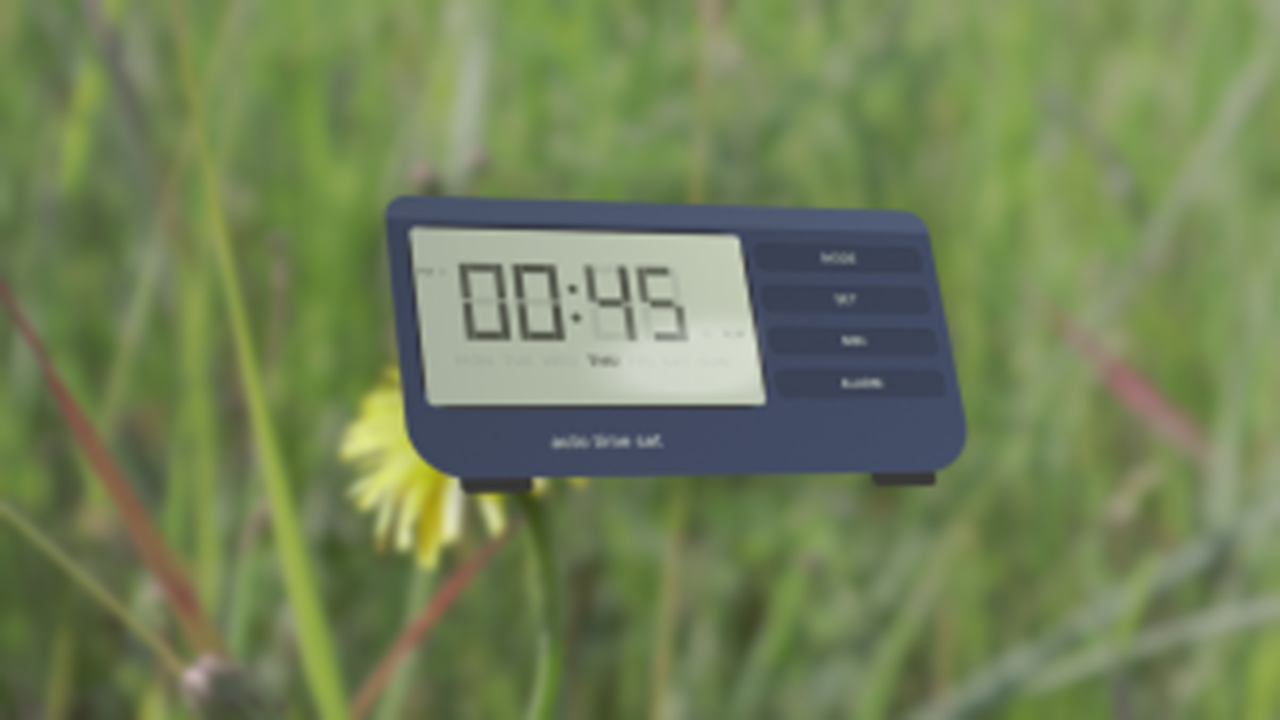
0h45
